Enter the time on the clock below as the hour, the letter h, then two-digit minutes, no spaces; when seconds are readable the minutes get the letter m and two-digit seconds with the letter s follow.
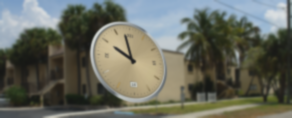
9h58
